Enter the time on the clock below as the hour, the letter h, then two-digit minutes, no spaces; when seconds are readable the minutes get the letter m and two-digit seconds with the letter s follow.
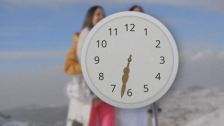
6h32
